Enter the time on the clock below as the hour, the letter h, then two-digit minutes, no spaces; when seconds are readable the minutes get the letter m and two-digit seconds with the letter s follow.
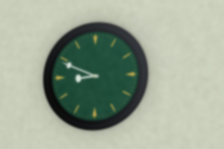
8h49
